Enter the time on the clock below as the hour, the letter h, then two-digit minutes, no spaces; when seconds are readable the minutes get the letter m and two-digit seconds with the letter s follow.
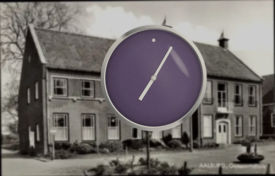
7h05
